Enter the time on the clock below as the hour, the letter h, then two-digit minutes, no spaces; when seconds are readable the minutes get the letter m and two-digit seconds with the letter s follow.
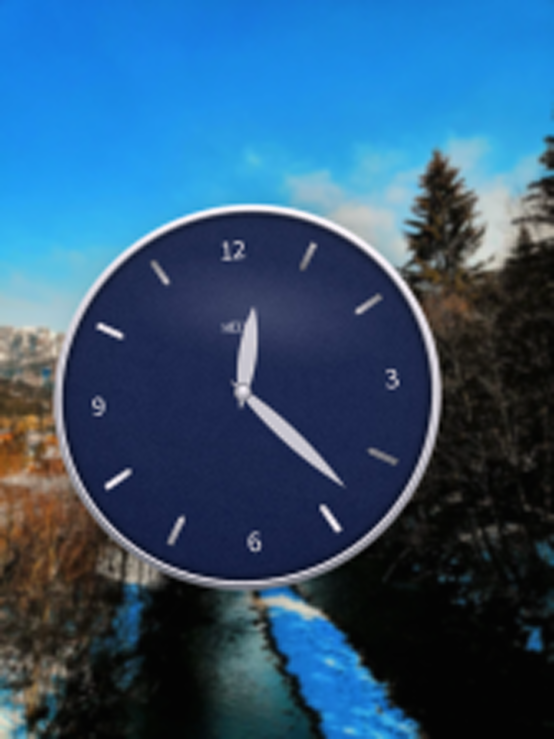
12h23
